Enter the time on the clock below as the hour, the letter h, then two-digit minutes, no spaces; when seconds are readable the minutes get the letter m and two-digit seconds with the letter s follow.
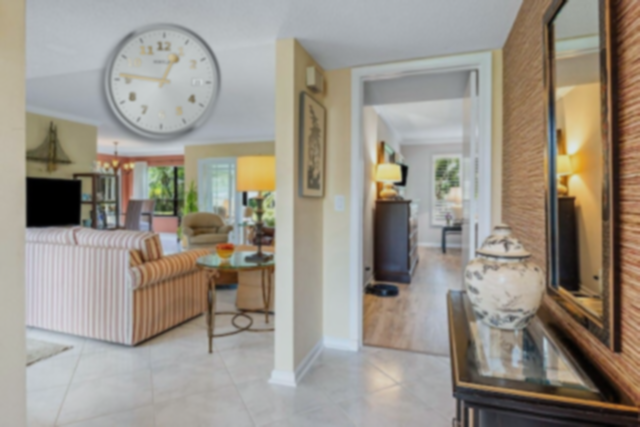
12h46
